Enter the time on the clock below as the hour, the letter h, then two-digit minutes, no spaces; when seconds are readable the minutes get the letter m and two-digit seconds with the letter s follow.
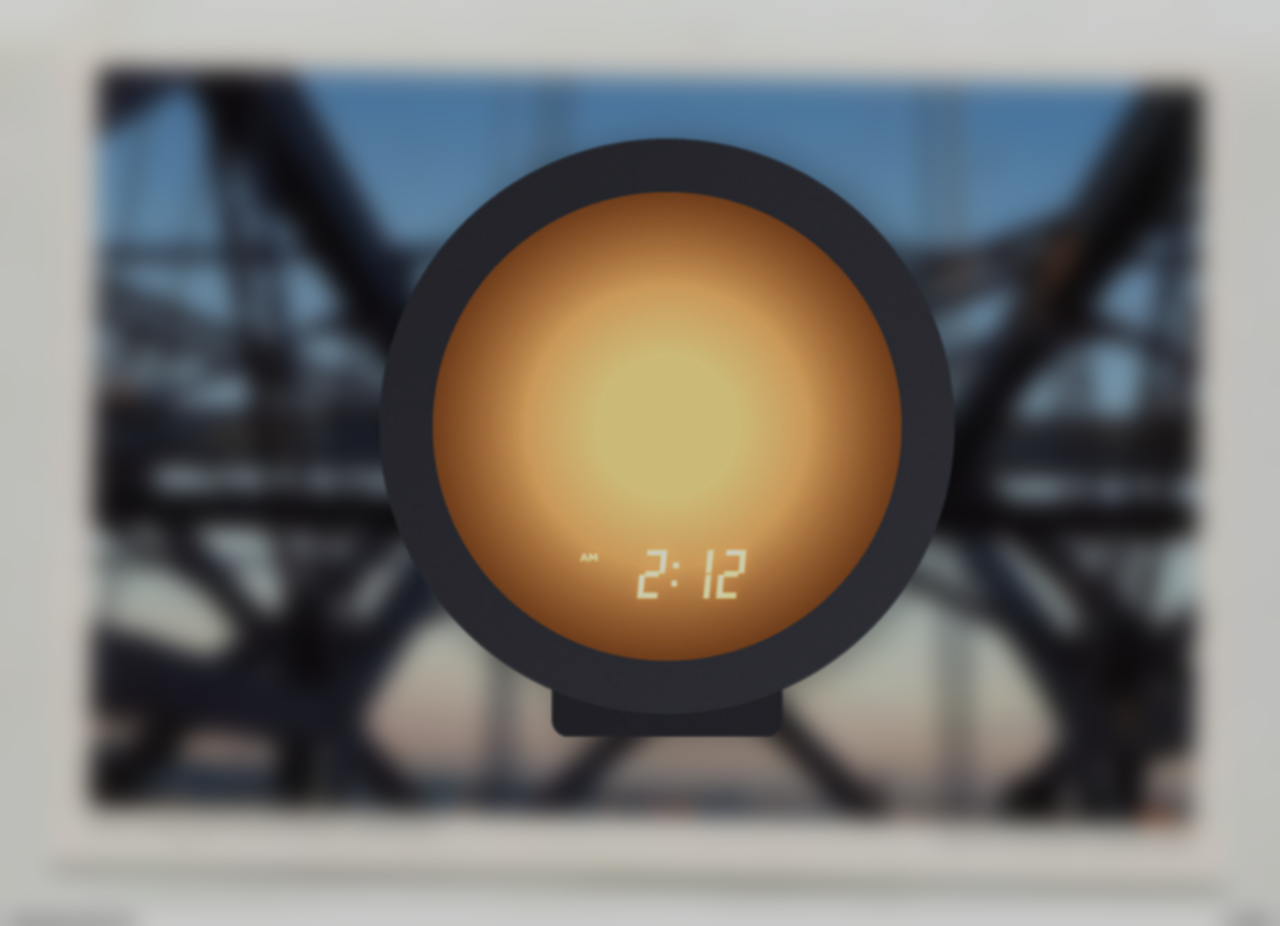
2h12
